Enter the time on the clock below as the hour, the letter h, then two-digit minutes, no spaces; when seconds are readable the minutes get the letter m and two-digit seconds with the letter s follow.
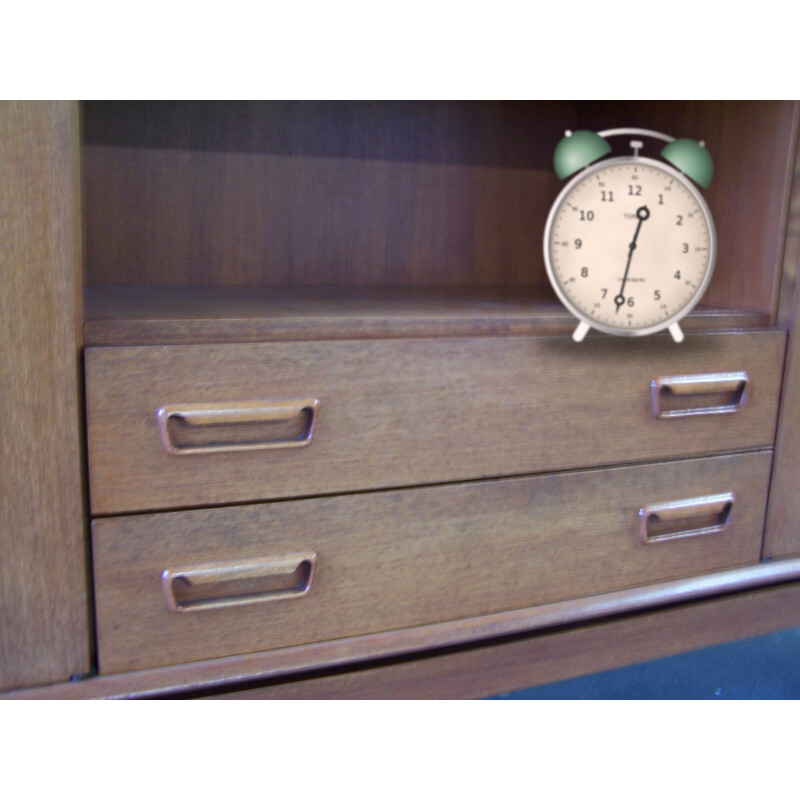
12h32
